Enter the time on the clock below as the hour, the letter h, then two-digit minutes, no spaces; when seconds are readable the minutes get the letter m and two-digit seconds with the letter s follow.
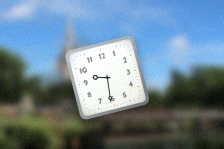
9h31
